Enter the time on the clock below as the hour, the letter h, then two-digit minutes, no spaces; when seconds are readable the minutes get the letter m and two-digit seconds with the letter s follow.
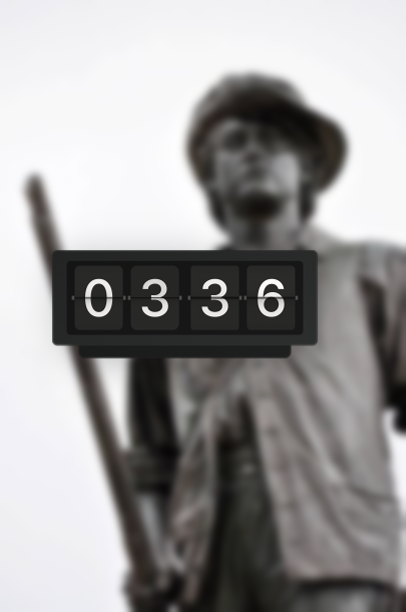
3h36
